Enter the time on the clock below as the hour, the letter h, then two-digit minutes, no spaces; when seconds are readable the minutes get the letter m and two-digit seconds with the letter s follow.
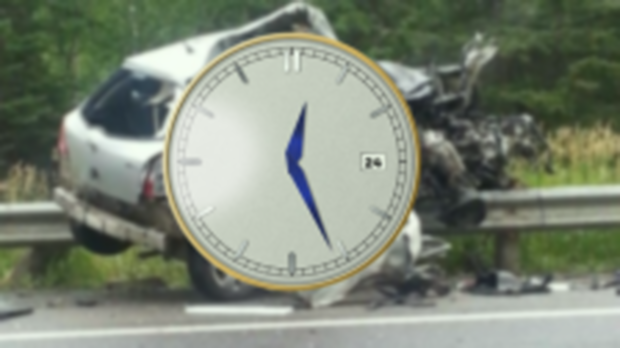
12h26
